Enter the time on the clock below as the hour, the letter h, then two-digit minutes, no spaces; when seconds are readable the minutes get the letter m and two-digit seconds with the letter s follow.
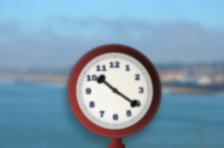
10h21
